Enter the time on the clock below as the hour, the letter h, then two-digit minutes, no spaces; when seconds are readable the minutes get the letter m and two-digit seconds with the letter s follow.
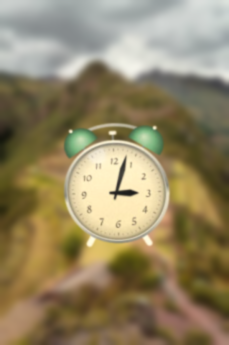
3h03
